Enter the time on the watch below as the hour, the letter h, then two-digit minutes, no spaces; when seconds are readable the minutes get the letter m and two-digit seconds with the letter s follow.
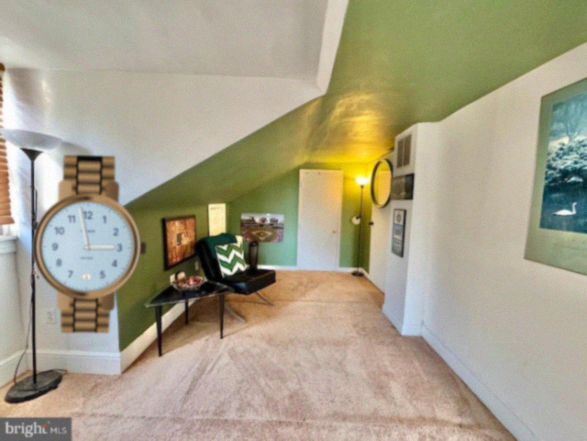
2h58
